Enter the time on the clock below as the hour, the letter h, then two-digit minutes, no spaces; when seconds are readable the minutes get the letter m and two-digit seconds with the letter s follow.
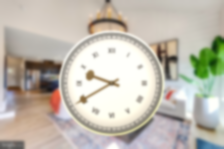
9h40
